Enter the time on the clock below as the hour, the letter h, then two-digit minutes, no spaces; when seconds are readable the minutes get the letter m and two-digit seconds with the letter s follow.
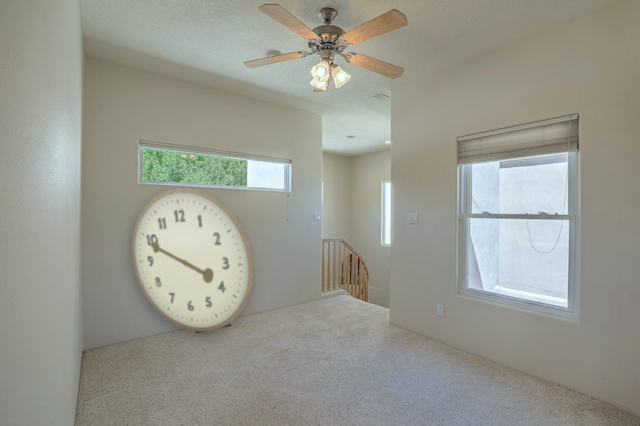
3h49
